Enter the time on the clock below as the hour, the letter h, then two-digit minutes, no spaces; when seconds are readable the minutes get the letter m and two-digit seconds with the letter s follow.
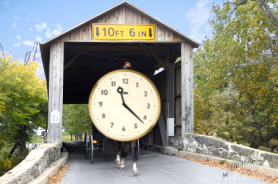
11h22
